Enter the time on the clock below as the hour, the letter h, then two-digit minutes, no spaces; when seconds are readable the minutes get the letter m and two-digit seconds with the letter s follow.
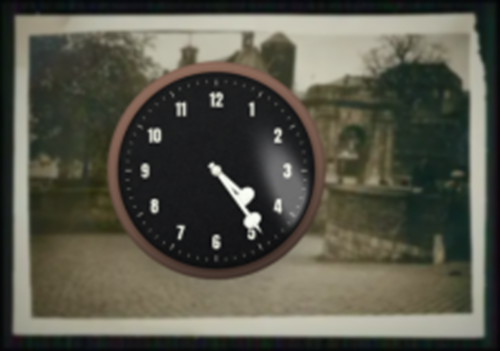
4h24
